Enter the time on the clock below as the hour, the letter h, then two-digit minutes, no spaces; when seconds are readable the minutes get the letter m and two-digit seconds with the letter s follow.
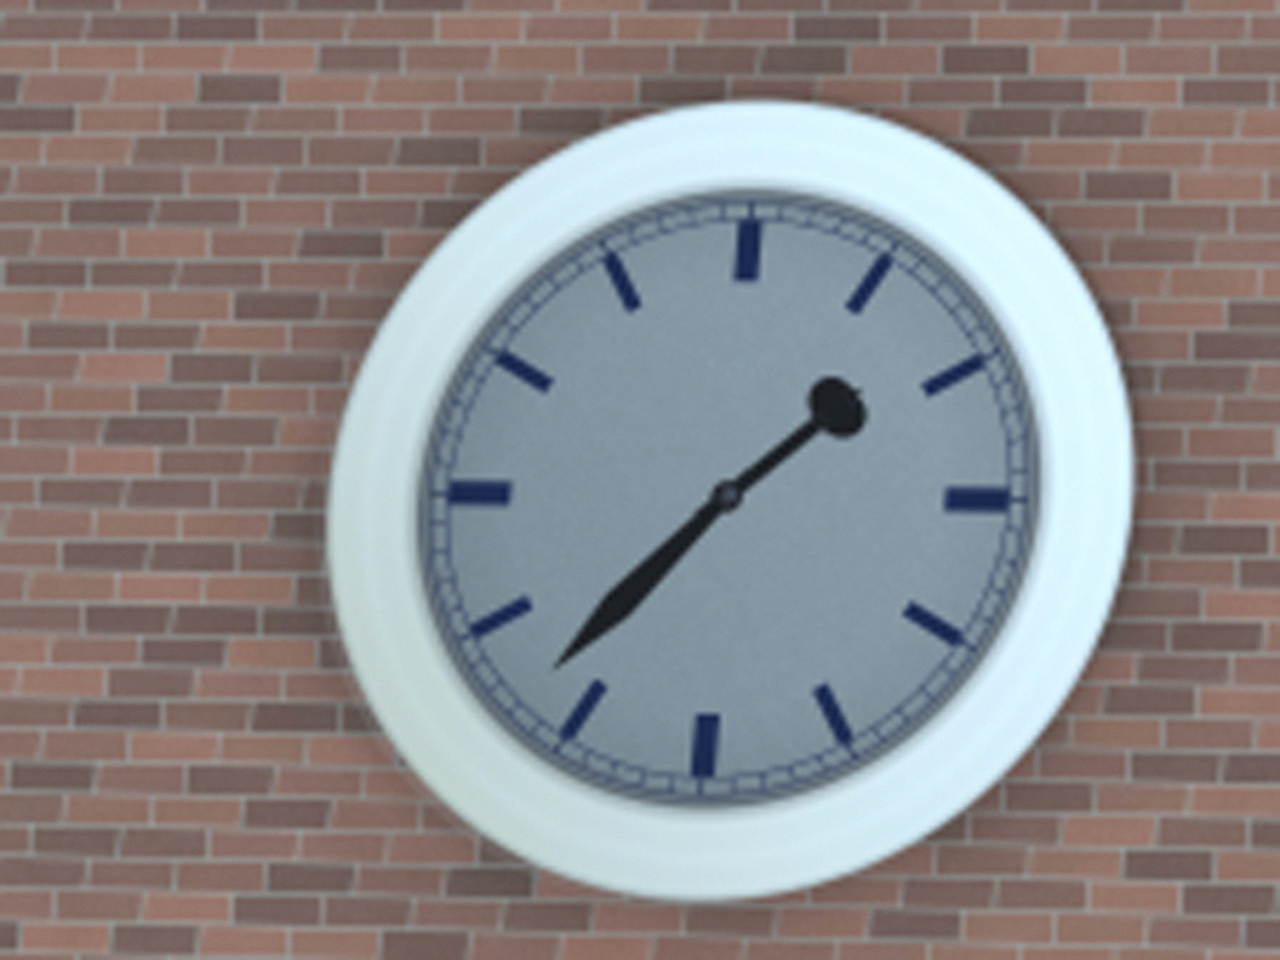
1h37
